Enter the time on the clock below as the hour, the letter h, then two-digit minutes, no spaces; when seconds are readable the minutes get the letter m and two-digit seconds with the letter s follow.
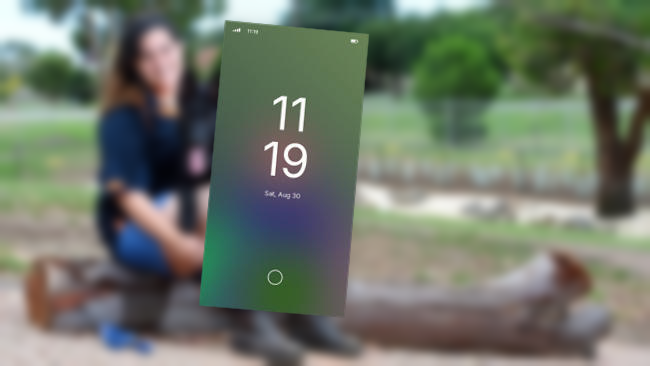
11h19
